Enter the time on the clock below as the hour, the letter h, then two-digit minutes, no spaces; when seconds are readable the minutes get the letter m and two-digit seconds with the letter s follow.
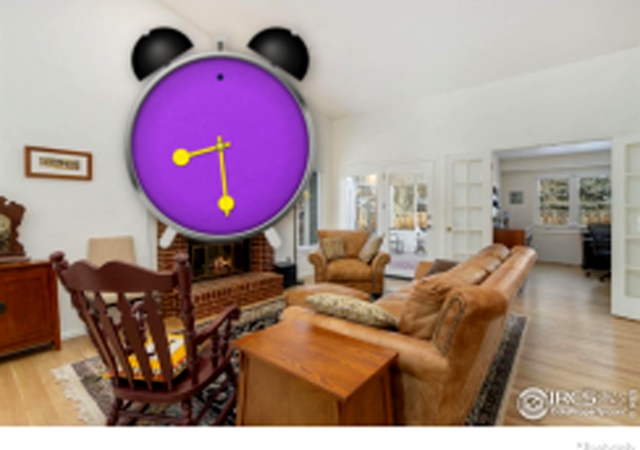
8h29
